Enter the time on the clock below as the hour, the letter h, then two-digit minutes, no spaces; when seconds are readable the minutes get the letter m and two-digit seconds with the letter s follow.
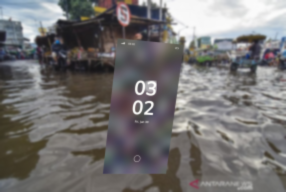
3h02
